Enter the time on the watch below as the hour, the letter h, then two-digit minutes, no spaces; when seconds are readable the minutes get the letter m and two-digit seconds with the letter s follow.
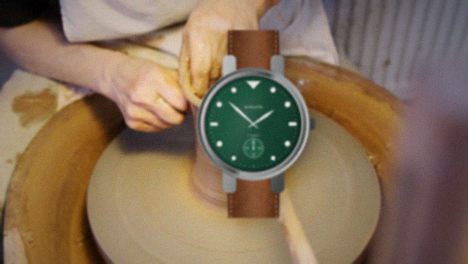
1h52
